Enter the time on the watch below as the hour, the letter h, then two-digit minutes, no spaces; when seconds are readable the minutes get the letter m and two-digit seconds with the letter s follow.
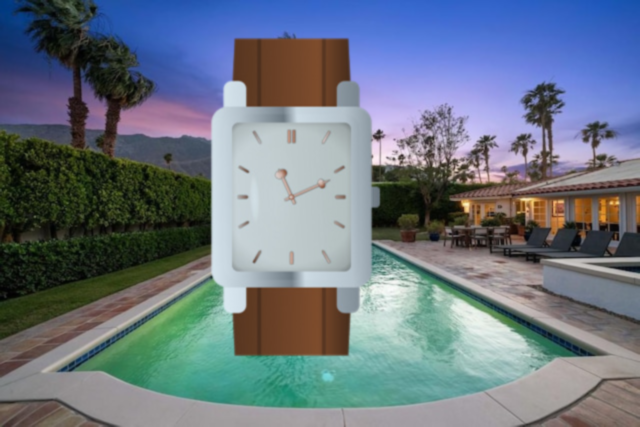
11h11
